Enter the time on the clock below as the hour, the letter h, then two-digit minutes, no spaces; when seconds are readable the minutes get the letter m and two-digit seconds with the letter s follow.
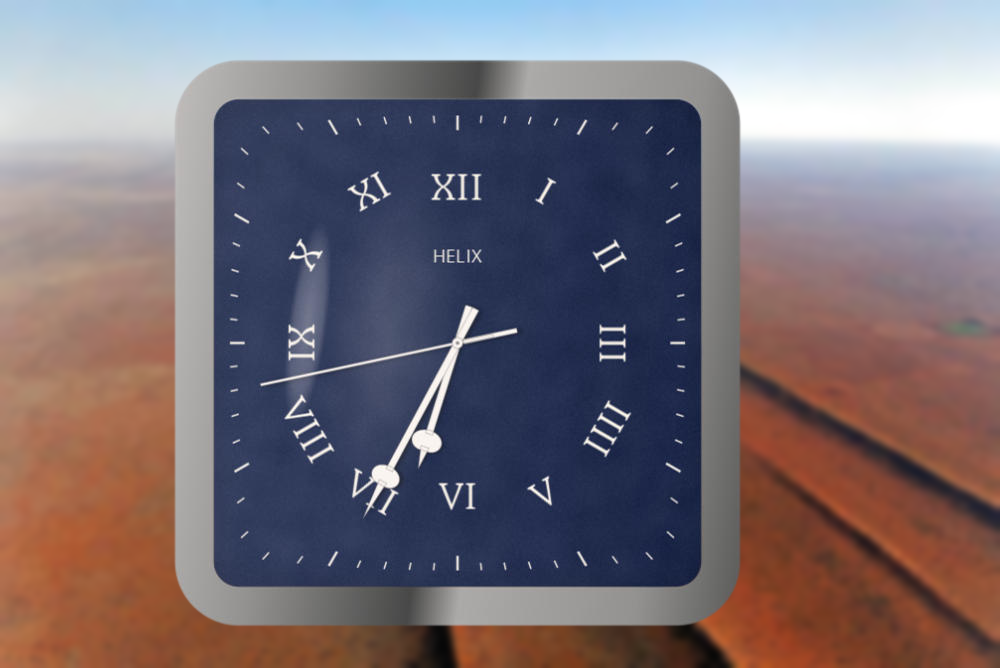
6h34m43s
